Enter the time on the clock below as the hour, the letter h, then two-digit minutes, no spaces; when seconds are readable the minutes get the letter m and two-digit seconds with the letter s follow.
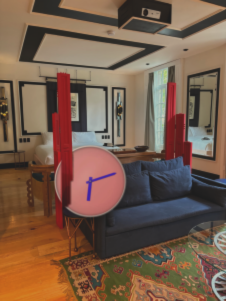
6h12
